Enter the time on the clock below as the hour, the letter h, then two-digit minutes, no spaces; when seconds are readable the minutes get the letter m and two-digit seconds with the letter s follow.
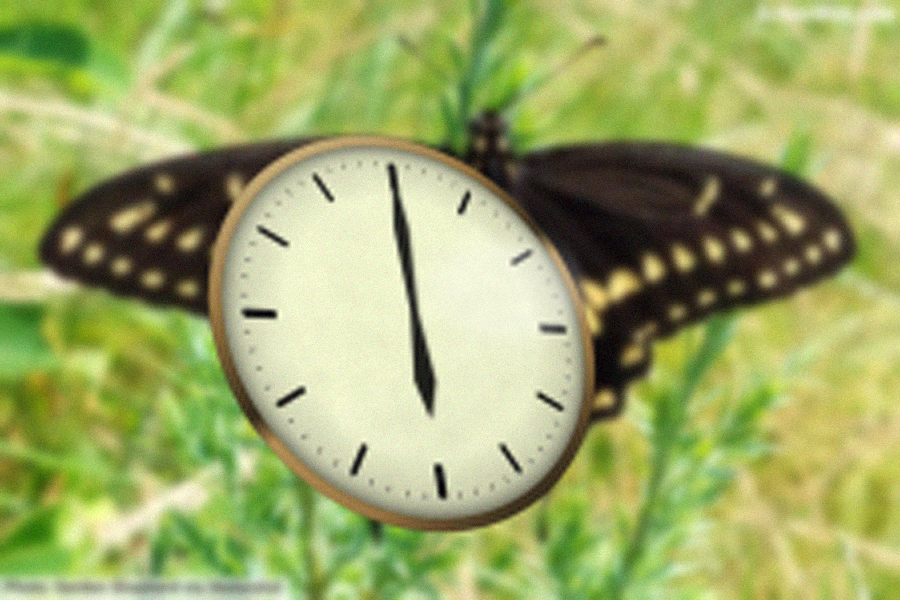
6h00
